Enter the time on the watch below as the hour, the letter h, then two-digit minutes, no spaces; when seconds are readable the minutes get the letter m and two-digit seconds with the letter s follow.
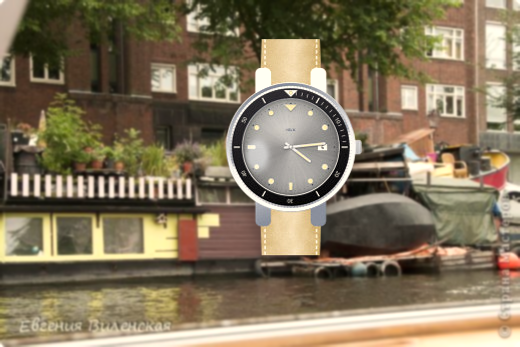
4h14
